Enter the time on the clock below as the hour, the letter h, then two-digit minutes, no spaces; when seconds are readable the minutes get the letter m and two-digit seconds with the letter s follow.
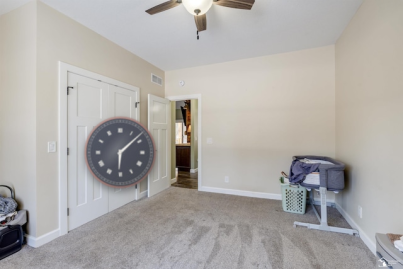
6h08
